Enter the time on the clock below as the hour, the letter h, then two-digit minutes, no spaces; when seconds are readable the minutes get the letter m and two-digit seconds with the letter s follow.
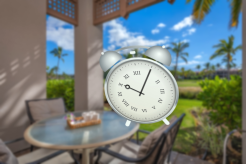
10h05
